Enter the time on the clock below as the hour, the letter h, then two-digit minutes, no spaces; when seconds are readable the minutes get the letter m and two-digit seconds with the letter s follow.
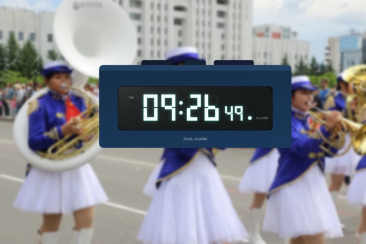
9h26m49s
